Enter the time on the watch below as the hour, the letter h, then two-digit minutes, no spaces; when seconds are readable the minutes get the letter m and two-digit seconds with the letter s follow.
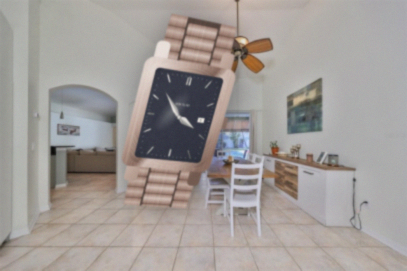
3h53
